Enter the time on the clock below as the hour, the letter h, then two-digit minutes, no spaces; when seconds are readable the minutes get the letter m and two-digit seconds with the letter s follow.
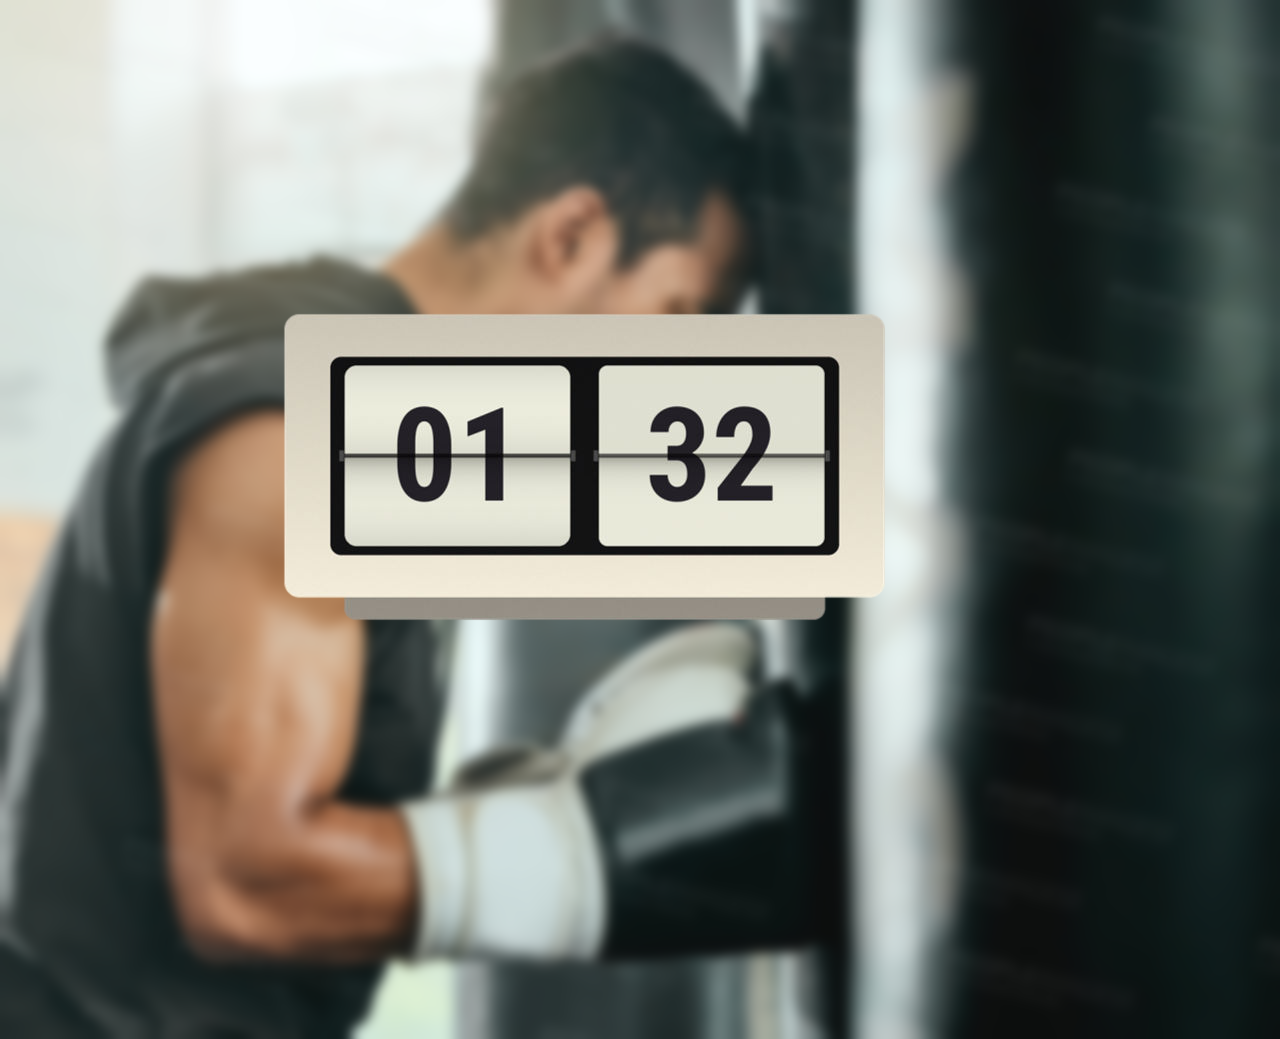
1h32
